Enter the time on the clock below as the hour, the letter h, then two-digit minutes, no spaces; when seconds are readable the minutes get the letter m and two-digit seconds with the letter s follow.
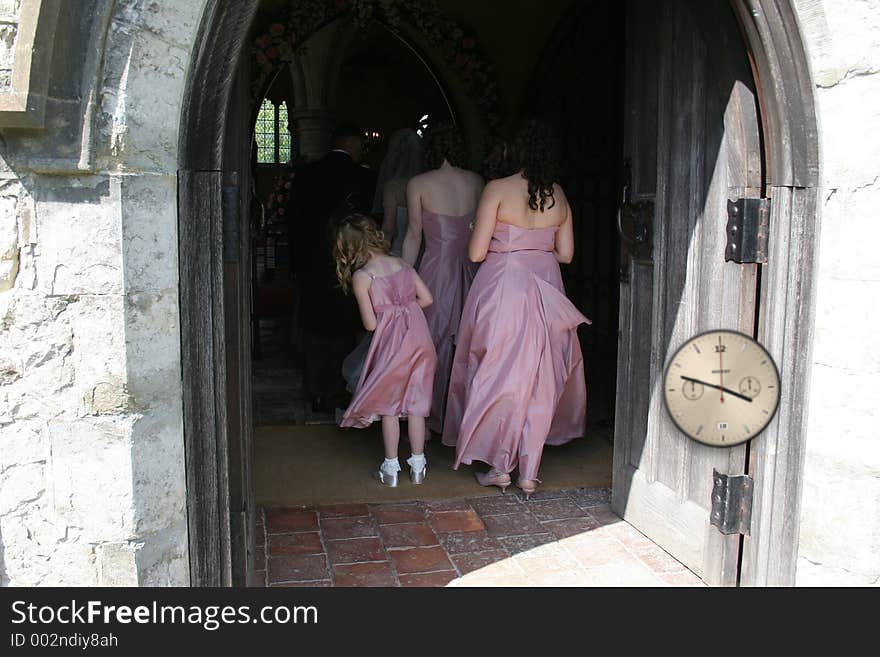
3h48
